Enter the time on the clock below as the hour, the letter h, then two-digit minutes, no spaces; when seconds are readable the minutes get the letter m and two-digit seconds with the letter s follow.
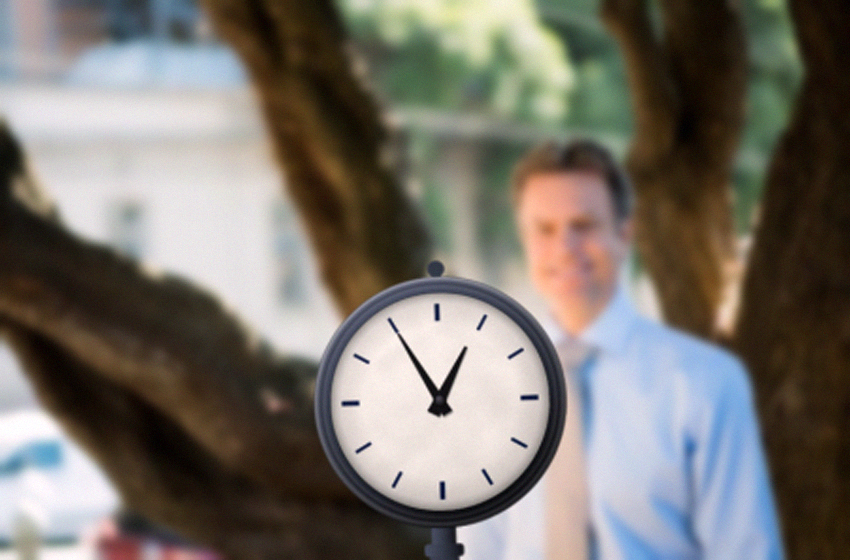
12h55
